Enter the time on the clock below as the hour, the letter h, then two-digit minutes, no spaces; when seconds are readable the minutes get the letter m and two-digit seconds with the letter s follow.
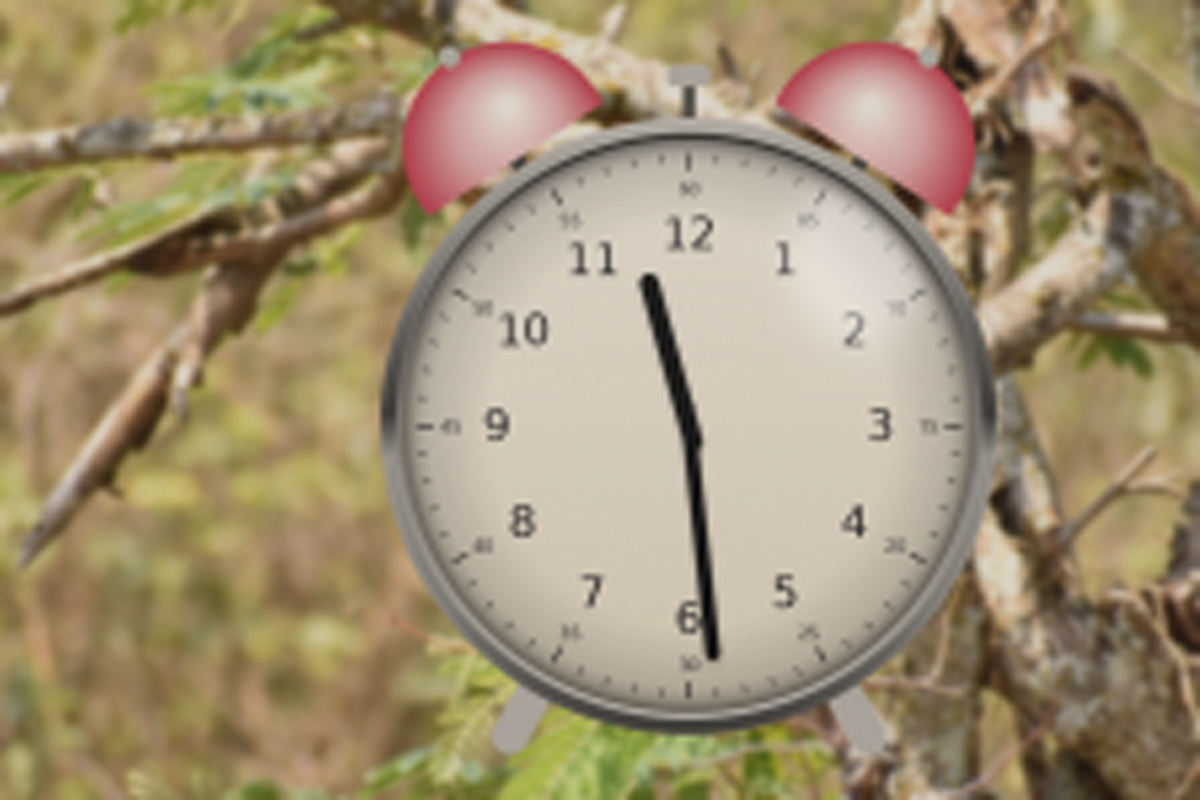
11h29
